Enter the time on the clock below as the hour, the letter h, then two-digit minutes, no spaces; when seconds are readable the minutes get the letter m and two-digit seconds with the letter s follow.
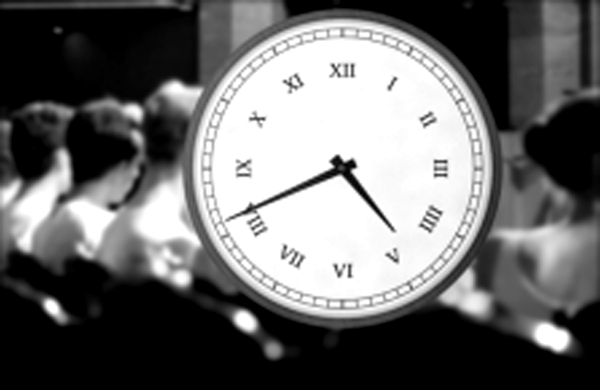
4h41
